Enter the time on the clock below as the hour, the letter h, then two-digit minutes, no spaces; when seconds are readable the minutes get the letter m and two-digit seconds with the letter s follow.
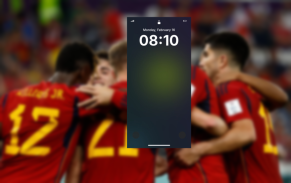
8h10
